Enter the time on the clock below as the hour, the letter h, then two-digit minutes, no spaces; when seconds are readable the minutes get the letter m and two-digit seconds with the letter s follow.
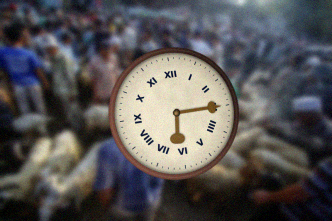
6h15
